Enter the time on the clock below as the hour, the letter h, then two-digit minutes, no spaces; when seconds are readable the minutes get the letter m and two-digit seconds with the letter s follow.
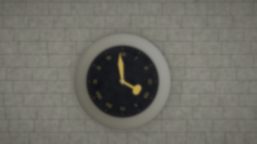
3h59
